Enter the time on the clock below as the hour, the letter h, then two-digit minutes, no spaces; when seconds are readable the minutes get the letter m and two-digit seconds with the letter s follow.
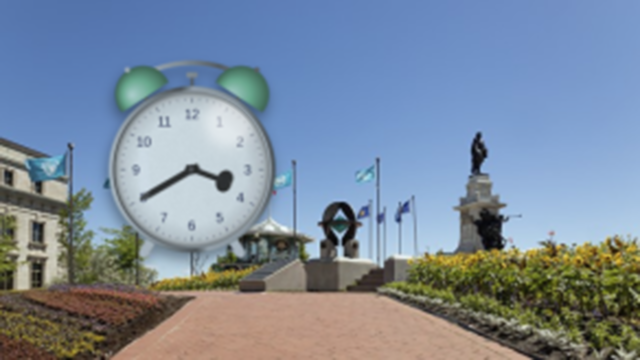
3h40
